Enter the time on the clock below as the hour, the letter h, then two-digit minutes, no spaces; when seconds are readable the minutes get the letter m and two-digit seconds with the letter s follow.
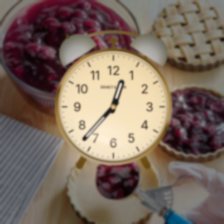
12h37
